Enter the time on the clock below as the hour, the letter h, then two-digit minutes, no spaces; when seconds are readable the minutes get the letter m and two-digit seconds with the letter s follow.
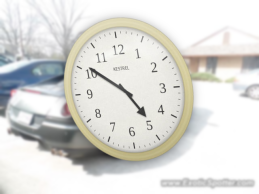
4h51
